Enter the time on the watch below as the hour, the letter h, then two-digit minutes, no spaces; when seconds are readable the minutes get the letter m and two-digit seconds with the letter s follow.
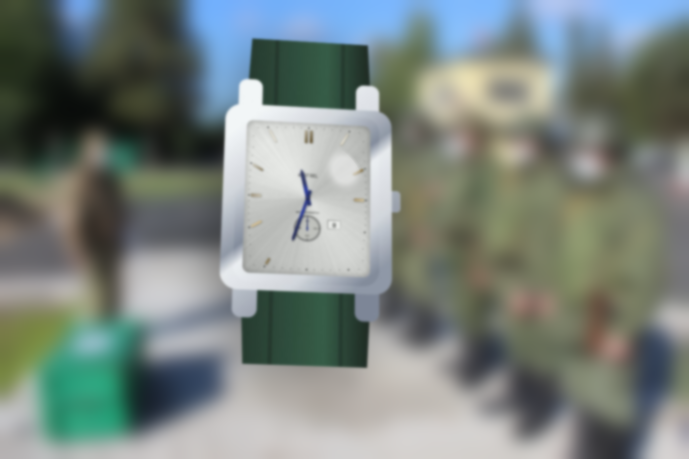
11h33
